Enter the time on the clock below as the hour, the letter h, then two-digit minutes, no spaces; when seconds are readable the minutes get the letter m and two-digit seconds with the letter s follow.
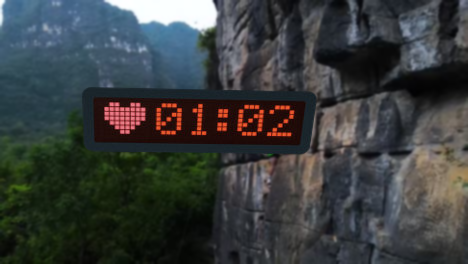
1h02
